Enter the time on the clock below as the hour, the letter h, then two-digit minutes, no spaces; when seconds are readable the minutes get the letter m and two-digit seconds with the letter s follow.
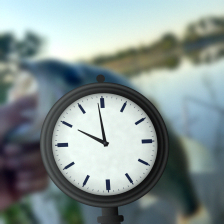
9h59
